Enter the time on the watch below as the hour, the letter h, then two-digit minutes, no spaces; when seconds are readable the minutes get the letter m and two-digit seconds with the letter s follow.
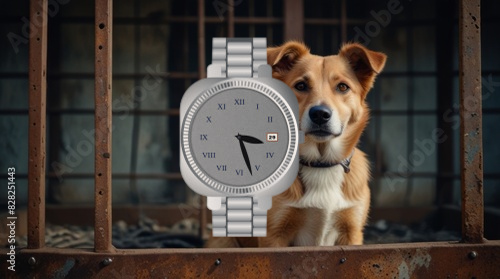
3h27
